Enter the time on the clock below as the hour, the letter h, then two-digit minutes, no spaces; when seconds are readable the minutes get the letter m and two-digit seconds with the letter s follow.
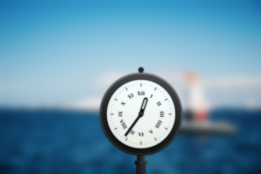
12h36
